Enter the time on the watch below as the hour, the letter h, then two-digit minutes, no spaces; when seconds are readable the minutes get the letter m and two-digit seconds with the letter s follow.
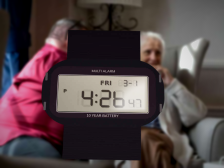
4h26m47s
